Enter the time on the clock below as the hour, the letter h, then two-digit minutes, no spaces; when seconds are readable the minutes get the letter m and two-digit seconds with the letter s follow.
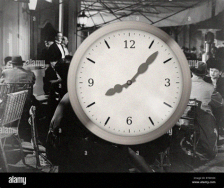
8h07
